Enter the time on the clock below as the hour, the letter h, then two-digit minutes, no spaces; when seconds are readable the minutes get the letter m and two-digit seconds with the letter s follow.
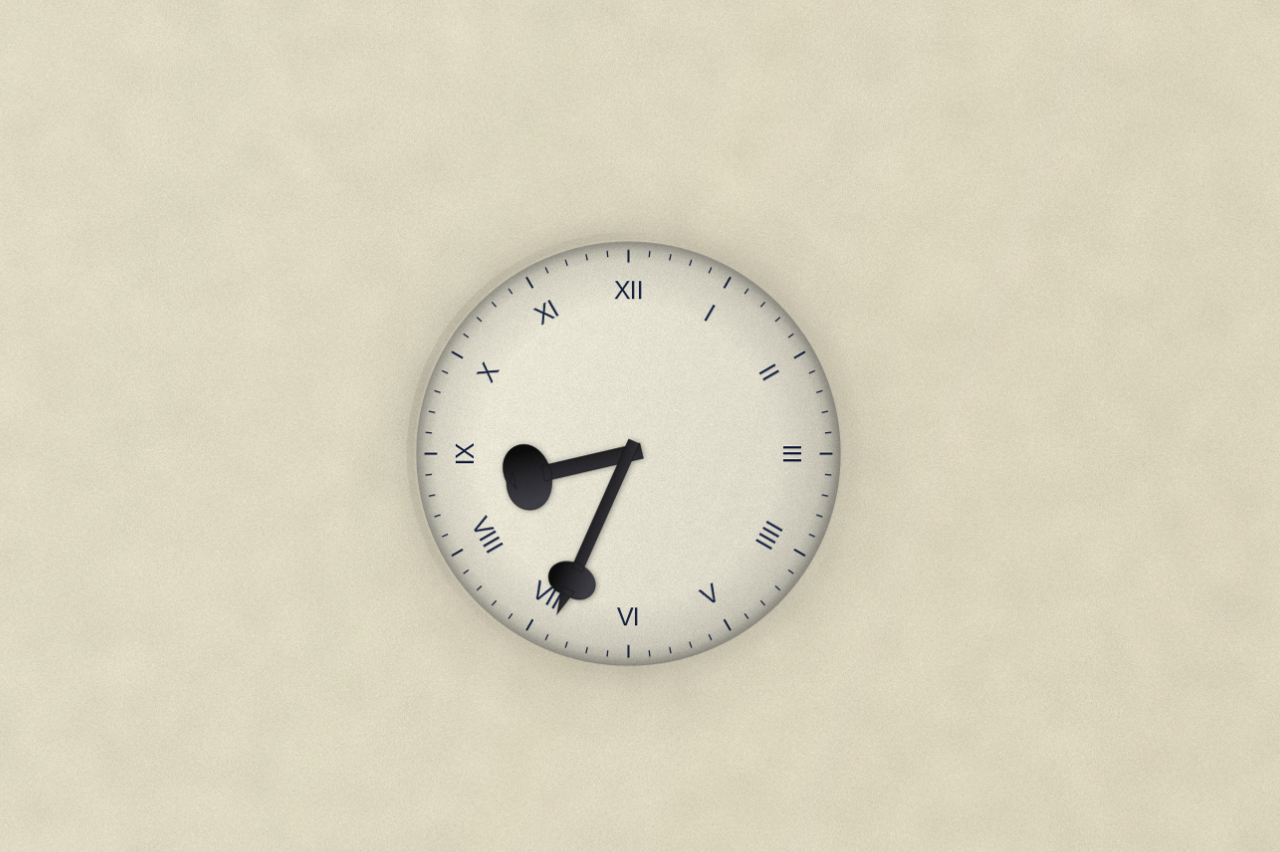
8h34
